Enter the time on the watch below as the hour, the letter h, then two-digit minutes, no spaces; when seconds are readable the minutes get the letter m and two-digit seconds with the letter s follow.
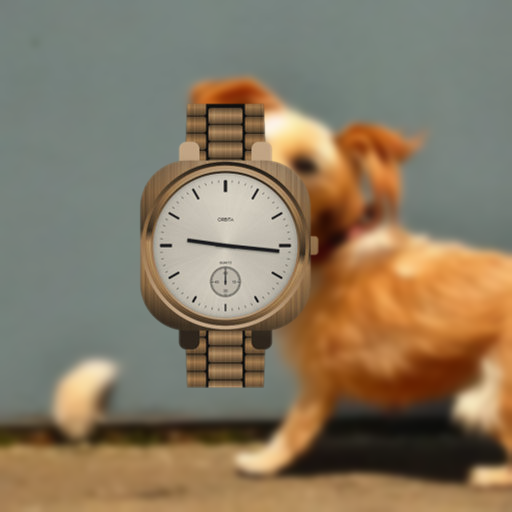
9h16
